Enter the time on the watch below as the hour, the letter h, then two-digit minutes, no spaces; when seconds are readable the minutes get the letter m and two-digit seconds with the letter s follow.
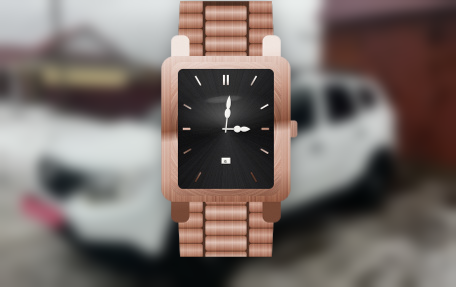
3h01
